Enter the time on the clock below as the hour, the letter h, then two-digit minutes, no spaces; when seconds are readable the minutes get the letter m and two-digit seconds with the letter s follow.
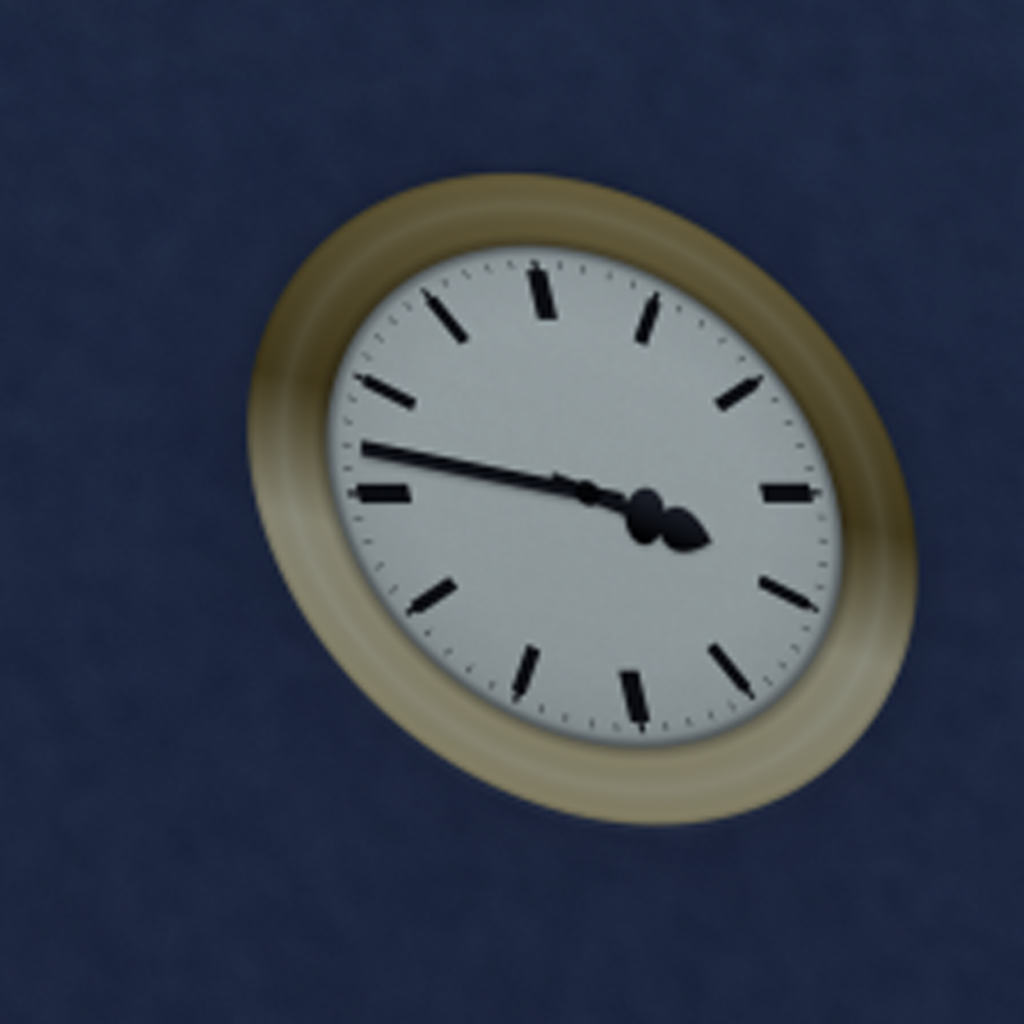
3h47
